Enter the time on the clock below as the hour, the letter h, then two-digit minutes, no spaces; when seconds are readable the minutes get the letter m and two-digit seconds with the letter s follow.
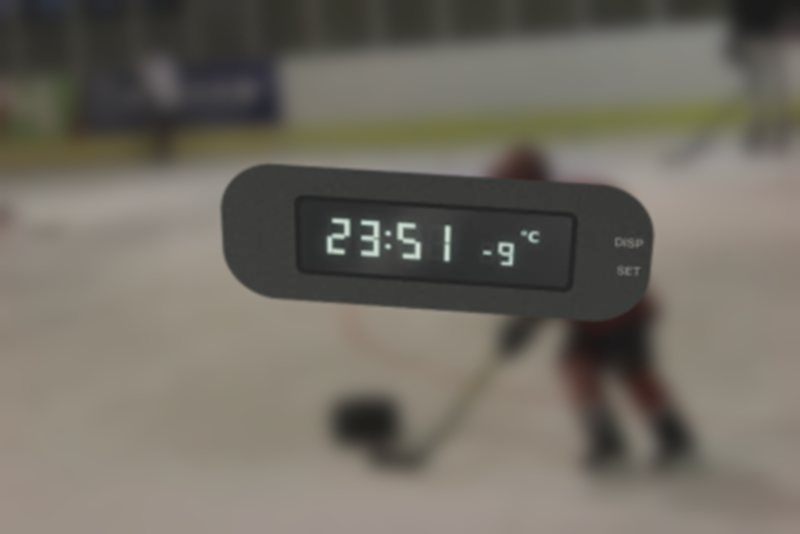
23h51
